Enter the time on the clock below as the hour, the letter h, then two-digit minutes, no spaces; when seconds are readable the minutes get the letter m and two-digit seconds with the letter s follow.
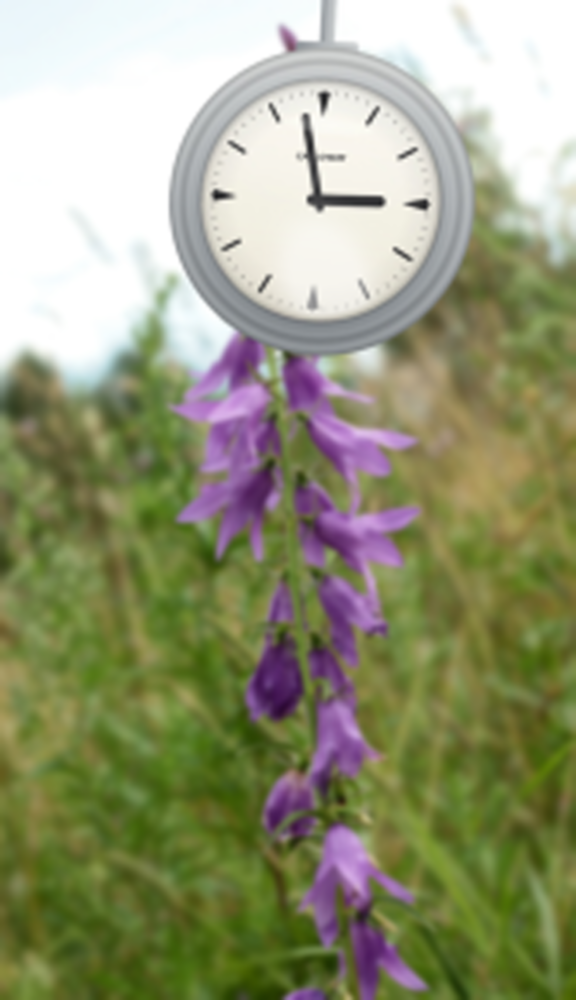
2h58
